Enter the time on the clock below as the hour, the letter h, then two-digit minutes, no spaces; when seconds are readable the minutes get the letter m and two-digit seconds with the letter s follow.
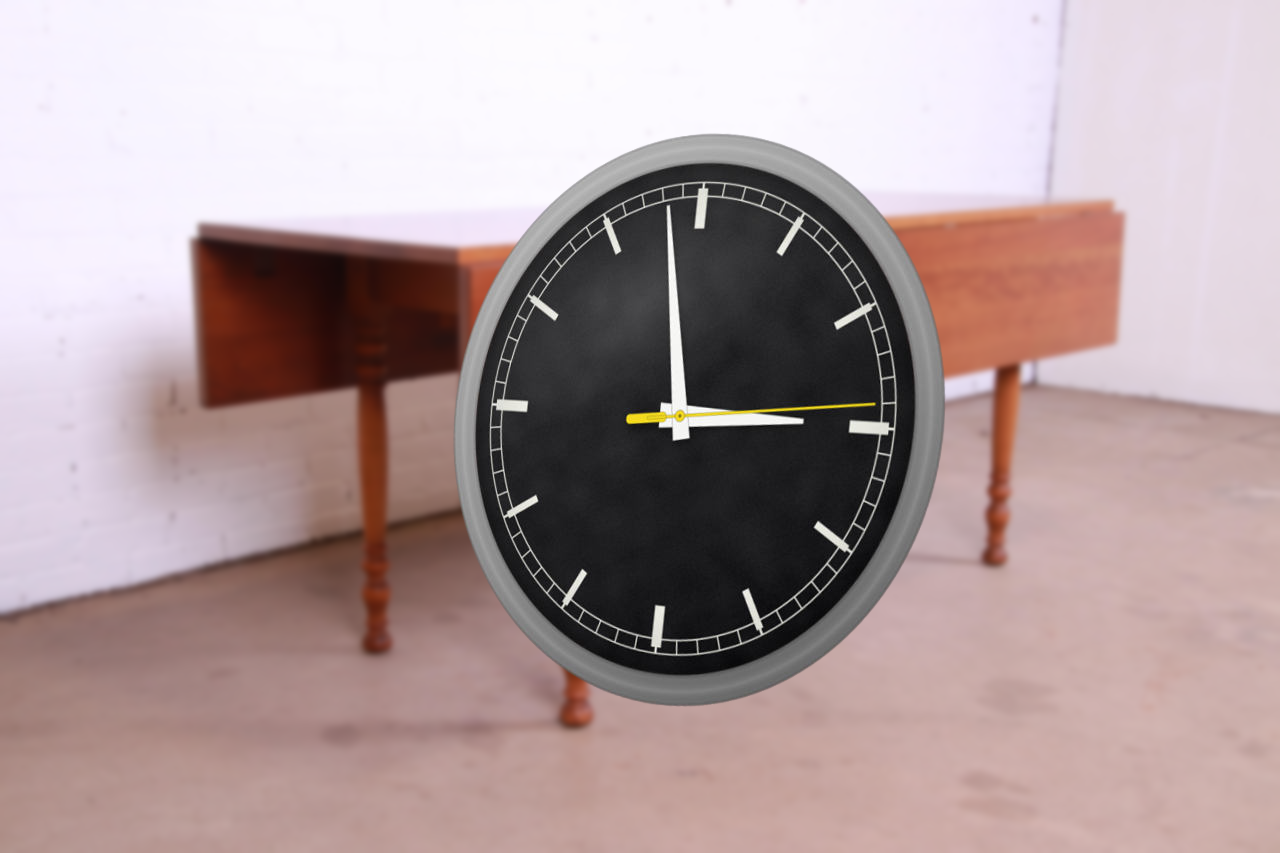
2h58m14s
